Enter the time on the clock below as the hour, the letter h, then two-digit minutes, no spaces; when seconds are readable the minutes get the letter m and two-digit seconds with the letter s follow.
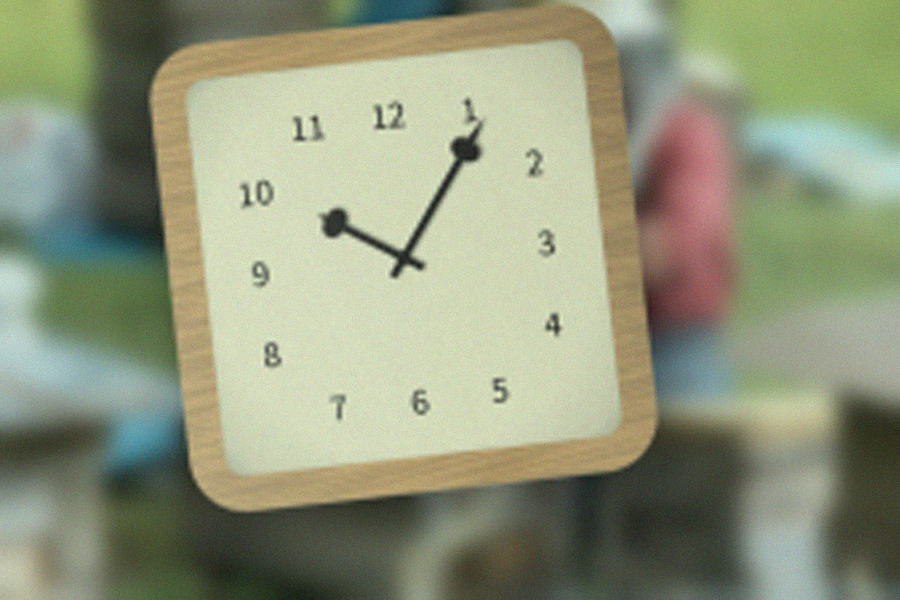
10h06
